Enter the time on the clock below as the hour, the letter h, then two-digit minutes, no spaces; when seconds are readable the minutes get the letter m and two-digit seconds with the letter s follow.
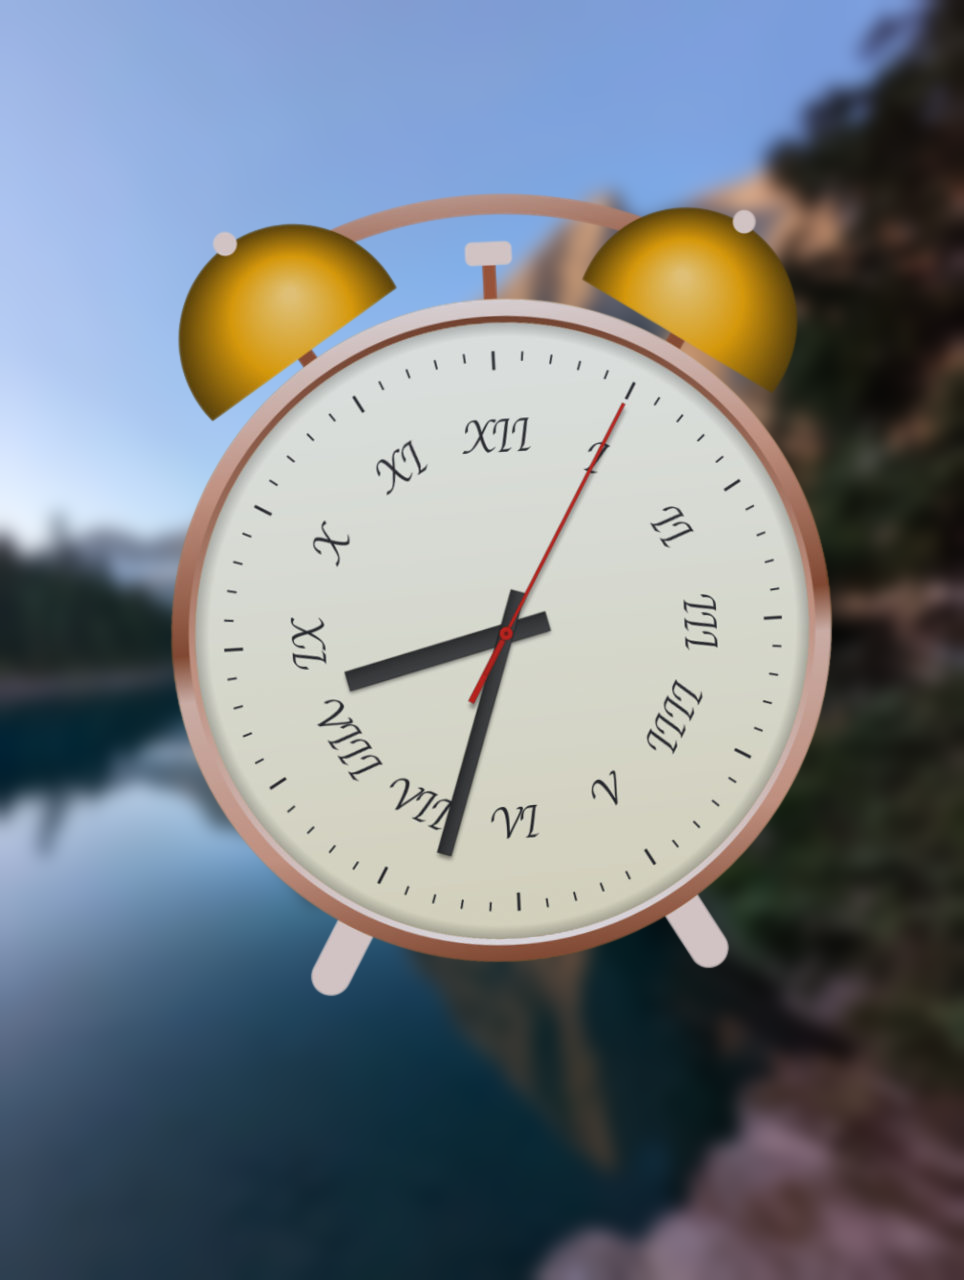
8h33m05s
